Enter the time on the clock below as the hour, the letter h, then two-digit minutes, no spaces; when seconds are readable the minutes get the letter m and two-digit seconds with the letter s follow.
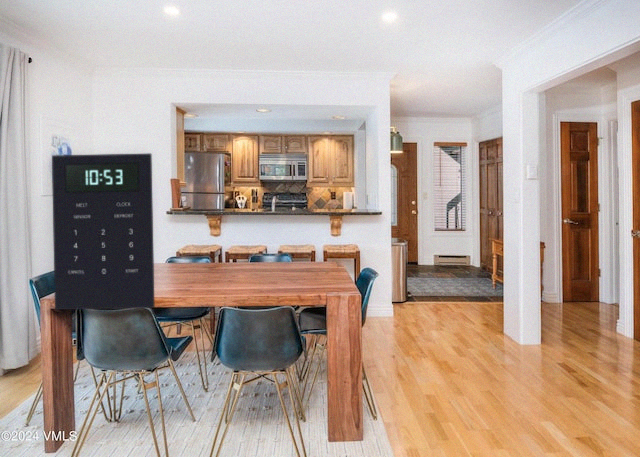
10h53
